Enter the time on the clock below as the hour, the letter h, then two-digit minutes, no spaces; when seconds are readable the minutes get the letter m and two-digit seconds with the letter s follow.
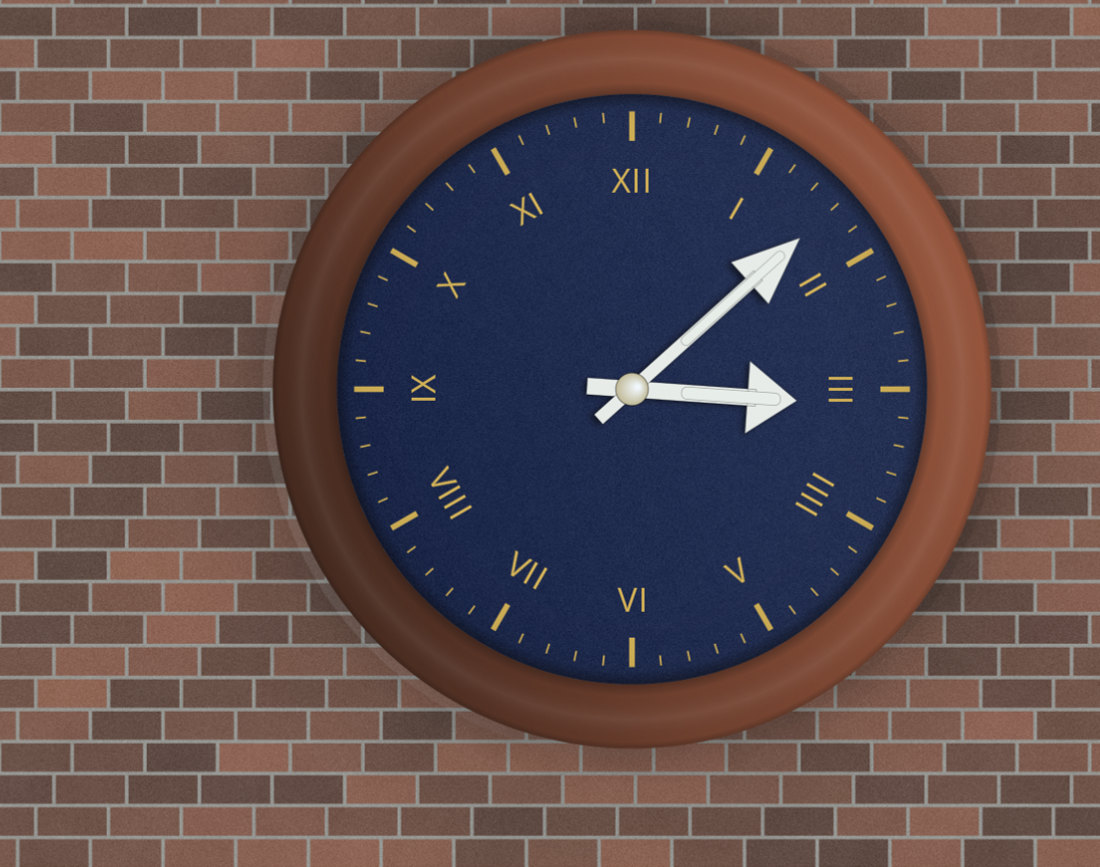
3h08
